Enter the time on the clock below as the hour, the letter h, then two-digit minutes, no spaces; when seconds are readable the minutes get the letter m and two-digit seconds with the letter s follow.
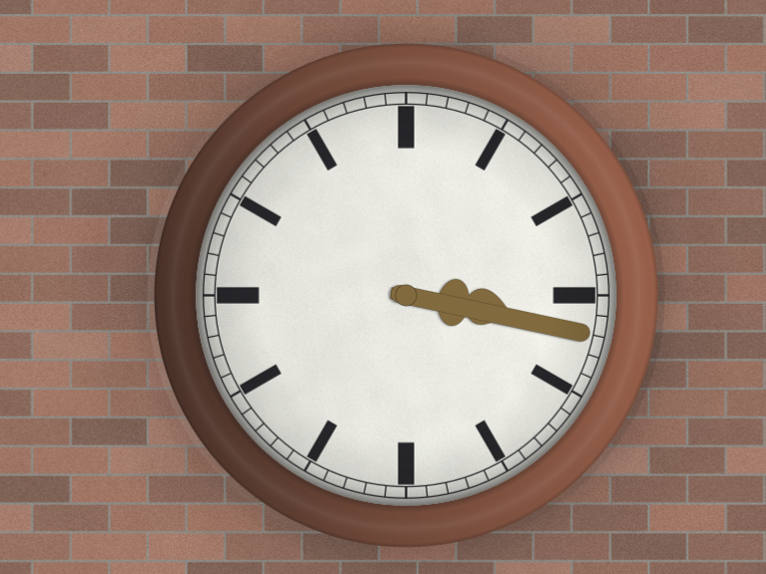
3h17
